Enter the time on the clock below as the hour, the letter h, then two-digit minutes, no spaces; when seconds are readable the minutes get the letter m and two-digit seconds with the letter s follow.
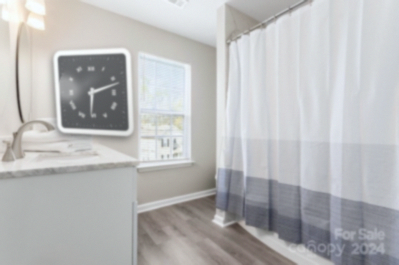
6h12
